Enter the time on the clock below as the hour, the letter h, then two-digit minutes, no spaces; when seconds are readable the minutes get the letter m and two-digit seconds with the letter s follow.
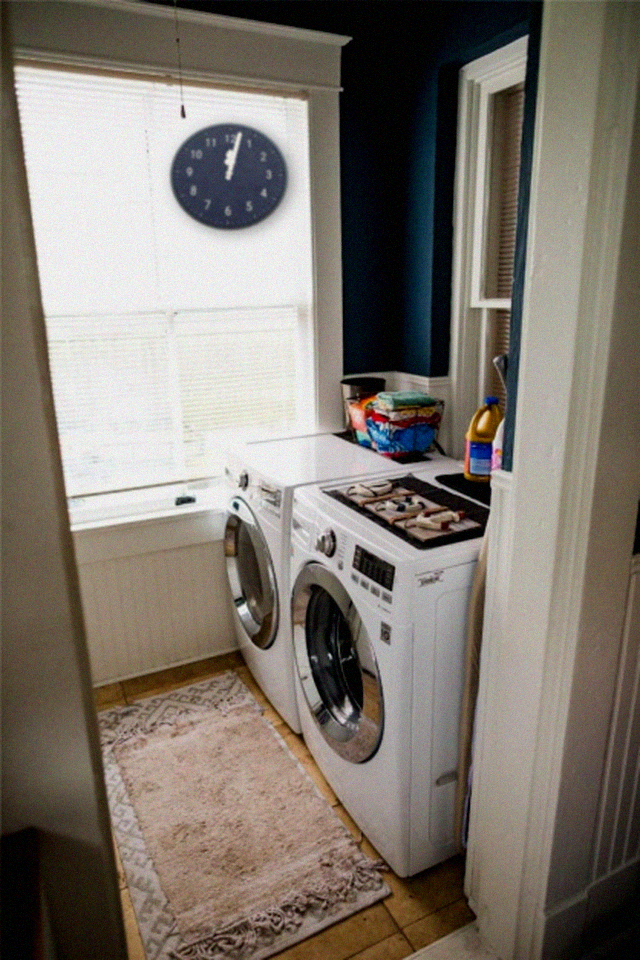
12h02
